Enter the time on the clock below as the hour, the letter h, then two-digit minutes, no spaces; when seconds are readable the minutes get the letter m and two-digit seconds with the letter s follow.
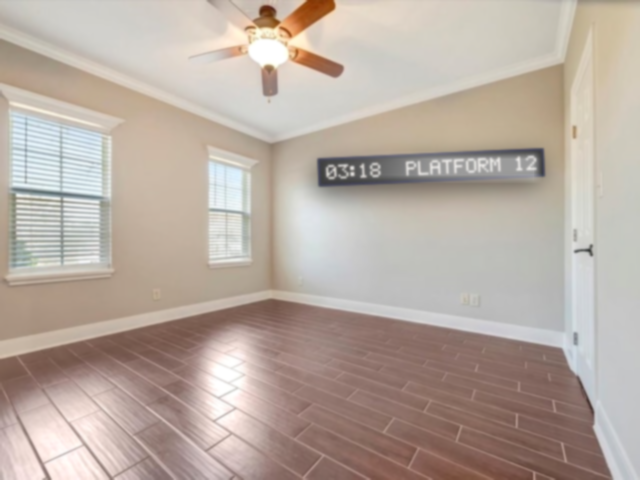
3h18
